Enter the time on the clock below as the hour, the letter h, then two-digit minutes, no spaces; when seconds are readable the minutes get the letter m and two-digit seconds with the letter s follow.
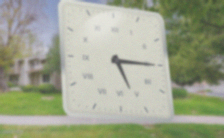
5h15
